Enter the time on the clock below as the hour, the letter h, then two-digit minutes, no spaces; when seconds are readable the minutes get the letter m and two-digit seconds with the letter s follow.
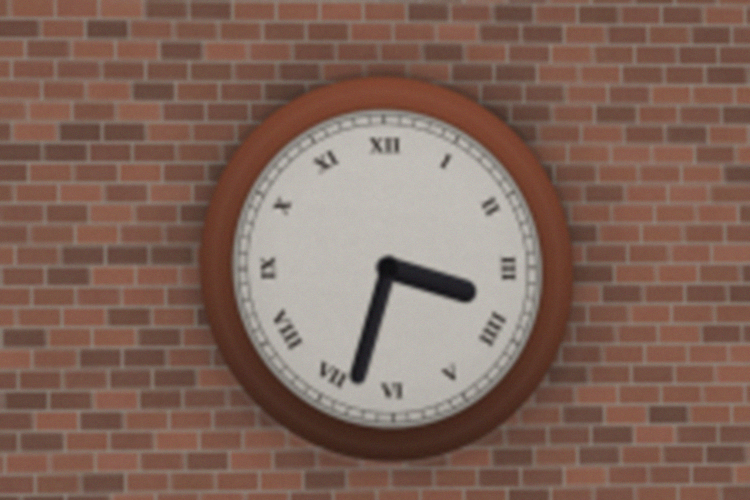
3h33
